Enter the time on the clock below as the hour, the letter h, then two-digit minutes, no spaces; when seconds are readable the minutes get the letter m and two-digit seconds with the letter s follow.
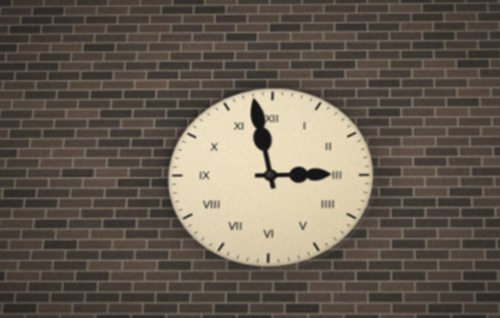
2h58
